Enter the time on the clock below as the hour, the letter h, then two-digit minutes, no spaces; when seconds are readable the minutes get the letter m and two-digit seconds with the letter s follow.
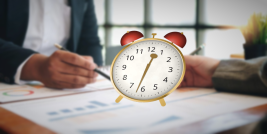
12h32
